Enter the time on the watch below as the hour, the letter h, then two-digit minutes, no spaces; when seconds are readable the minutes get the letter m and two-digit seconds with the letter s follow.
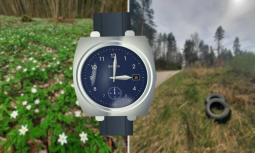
3h01
